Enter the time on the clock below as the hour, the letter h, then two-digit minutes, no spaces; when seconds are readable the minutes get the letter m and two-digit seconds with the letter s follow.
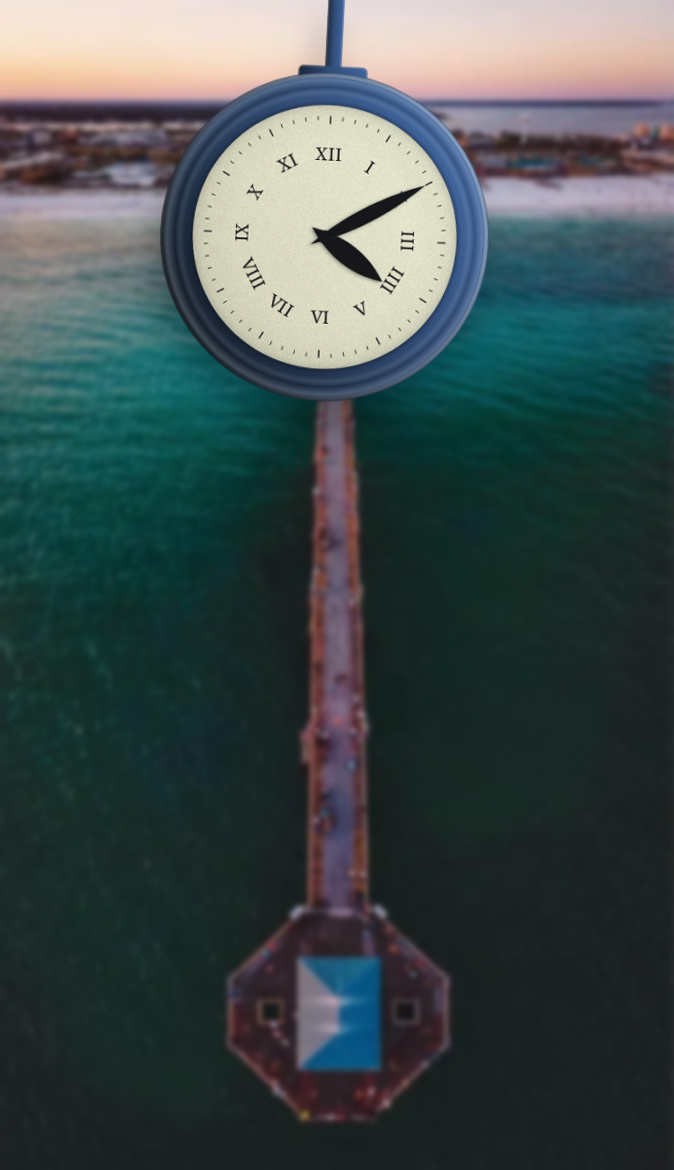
4h10
